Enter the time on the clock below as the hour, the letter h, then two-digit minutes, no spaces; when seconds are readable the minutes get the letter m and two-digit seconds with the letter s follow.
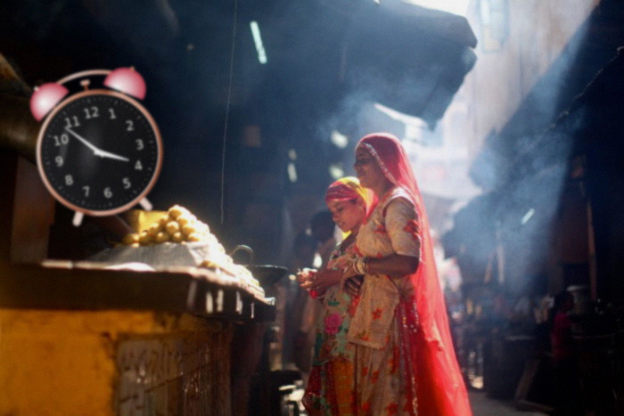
3h53
